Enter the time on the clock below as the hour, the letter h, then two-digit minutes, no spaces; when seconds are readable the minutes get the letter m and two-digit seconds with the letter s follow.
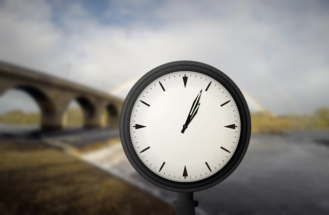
1h04
